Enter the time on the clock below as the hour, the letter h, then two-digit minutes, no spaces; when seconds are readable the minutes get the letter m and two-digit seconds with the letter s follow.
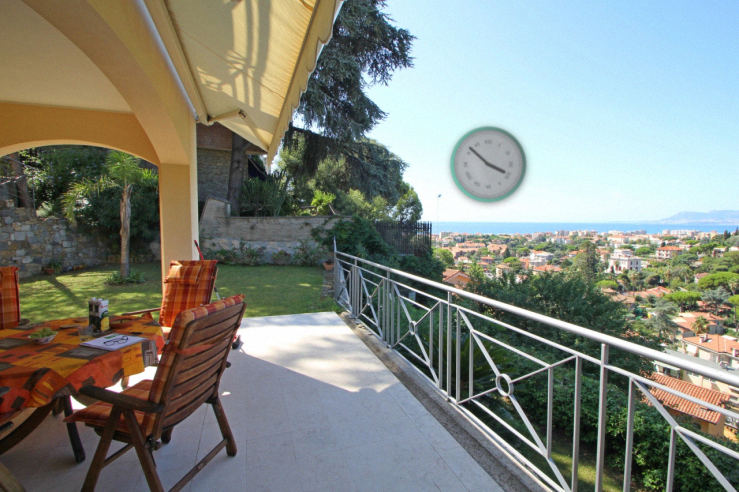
3h52
